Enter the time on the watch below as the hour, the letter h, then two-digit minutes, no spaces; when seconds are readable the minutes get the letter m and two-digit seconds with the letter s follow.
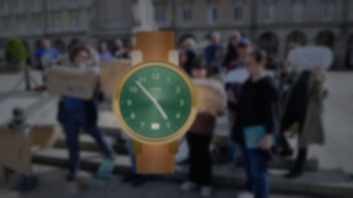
4h53
